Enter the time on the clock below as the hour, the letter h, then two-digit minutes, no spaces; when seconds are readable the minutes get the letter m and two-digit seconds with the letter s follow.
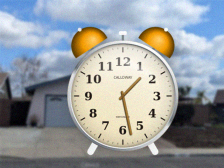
1h28
